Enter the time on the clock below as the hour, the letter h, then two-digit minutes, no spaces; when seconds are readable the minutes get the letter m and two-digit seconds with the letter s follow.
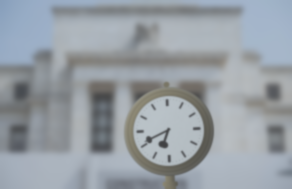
6h41
